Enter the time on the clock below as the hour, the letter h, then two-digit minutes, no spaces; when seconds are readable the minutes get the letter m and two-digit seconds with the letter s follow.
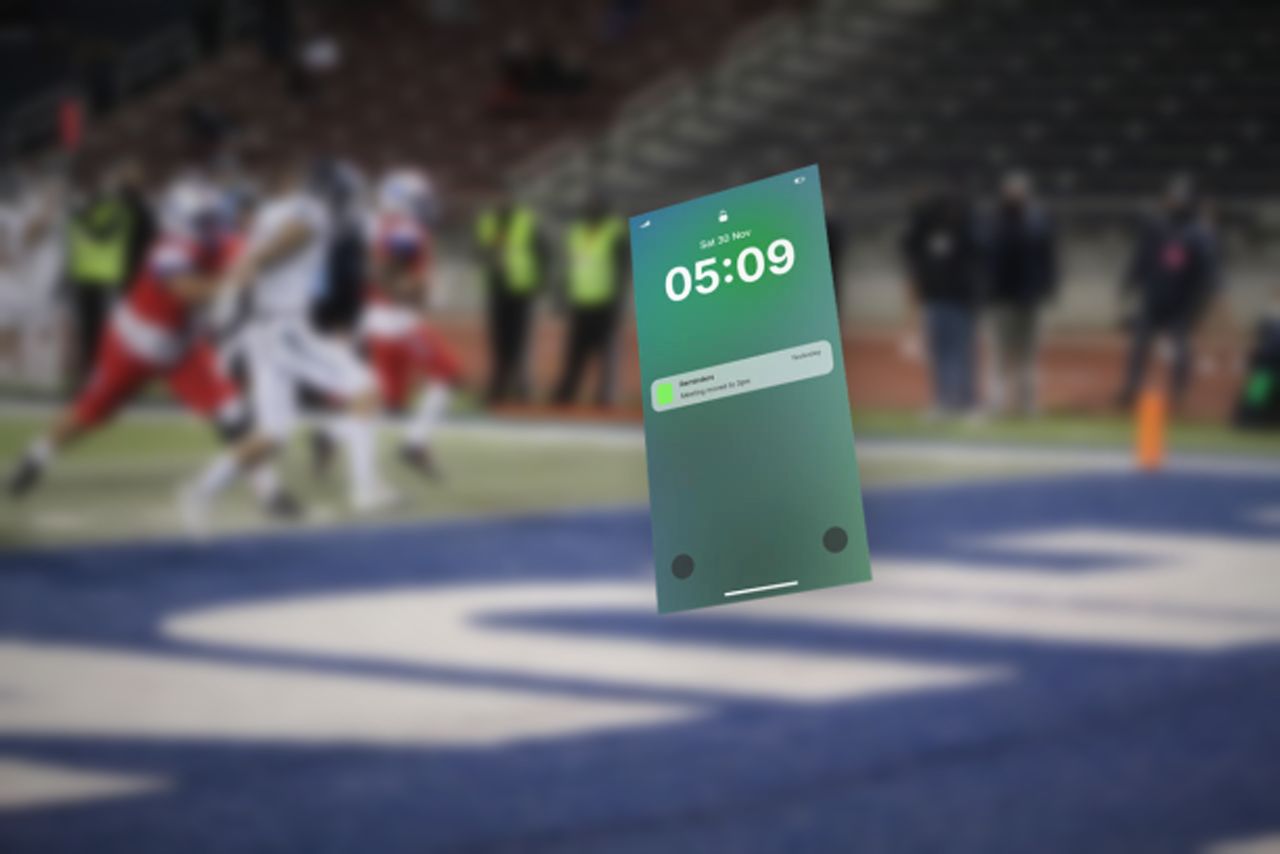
5h09
